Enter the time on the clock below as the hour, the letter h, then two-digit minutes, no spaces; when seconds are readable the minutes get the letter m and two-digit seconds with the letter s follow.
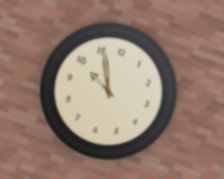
9h56
